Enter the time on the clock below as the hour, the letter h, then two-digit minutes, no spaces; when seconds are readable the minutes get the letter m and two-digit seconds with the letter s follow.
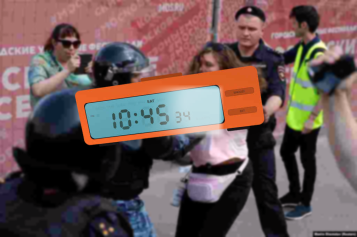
10h45m34s
